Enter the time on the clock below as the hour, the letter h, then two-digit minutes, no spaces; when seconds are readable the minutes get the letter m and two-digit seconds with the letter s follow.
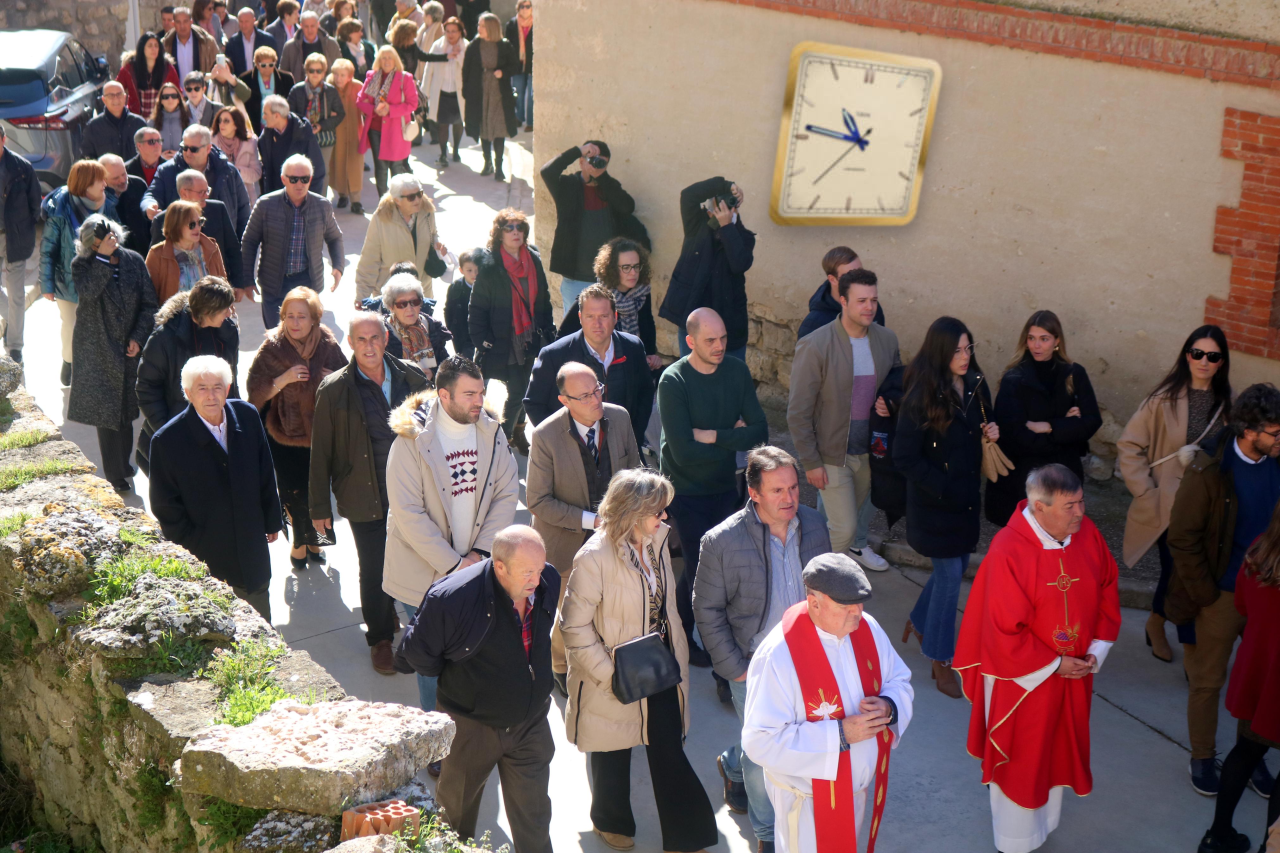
10h46m37s
